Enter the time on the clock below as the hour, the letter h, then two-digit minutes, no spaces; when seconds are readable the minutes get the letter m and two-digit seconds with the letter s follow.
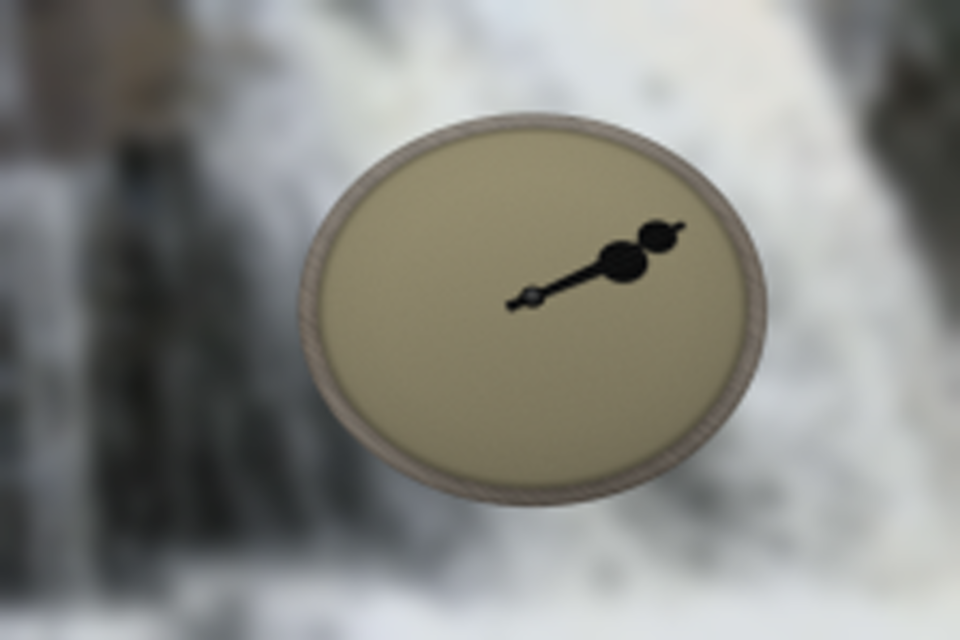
2h10
